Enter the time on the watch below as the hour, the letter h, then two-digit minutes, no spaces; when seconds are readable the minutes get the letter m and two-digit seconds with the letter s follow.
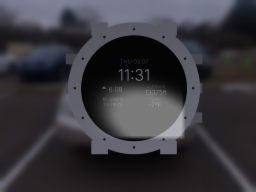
11h31
